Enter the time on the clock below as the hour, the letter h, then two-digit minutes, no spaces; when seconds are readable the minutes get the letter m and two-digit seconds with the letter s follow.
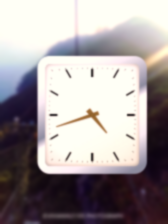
4h42
